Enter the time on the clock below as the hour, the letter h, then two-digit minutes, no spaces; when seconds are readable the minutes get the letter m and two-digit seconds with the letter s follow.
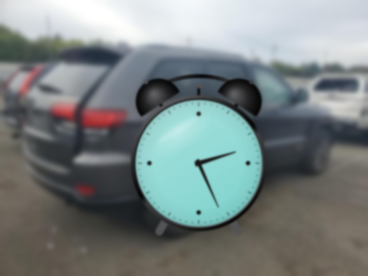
2h26
